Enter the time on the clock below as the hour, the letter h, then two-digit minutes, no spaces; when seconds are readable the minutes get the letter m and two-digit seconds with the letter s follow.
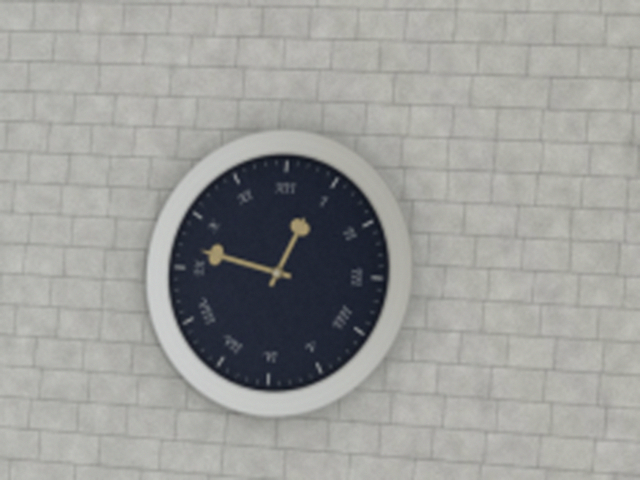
12h47
